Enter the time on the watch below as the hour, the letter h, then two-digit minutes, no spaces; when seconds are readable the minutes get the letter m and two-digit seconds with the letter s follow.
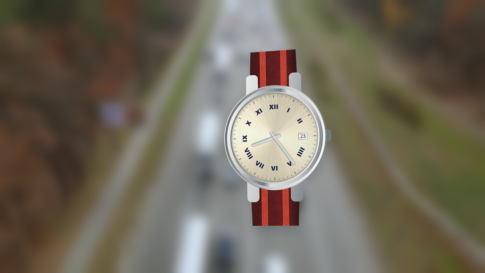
8h24
